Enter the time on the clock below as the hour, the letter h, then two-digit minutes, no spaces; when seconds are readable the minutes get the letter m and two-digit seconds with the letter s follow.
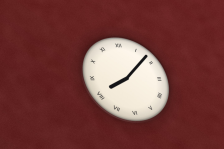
8h08
